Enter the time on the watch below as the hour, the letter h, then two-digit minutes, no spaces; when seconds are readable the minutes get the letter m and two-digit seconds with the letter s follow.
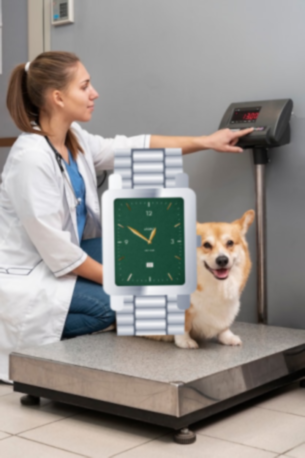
12h51
